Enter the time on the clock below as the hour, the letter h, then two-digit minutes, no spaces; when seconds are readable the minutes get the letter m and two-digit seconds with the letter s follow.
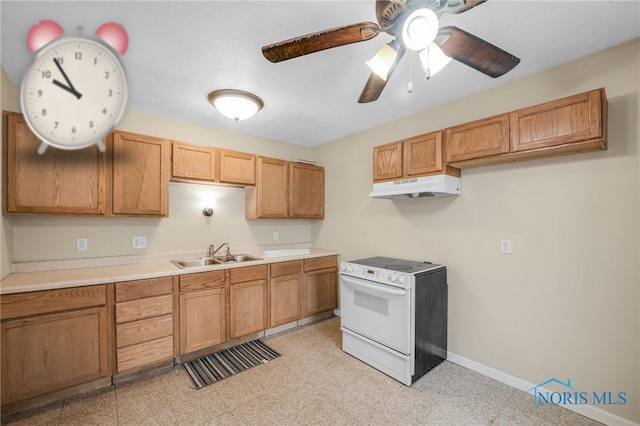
9h54
